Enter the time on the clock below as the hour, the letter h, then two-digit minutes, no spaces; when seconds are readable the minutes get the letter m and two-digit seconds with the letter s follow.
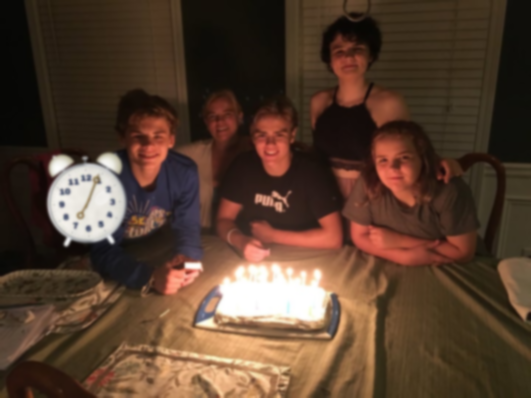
7h04
